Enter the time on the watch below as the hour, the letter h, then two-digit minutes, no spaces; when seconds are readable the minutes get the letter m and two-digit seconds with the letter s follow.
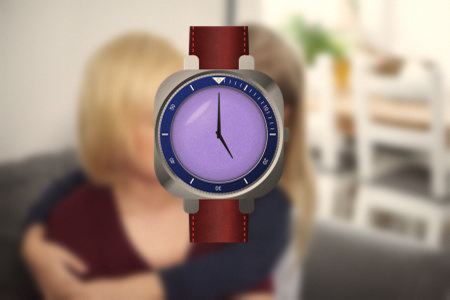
5h00
